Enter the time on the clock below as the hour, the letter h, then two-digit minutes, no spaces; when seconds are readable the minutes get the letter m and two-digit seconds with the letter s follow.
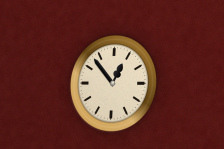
12h53
